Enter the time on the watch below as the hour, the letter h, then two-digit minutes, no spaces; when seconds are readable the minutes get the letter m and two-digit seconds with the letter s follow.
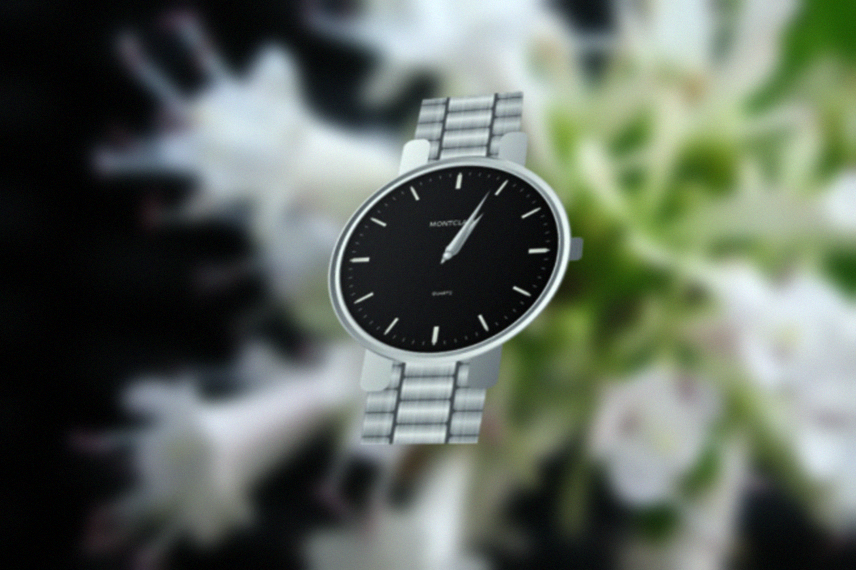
1h04
